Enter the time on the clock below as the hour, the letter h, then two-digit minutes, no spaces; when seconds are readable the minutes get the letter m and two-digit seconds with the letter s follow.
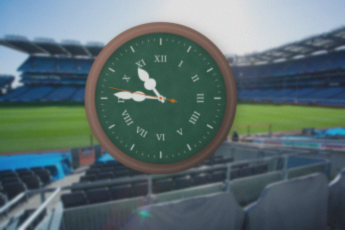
10h45m47s
